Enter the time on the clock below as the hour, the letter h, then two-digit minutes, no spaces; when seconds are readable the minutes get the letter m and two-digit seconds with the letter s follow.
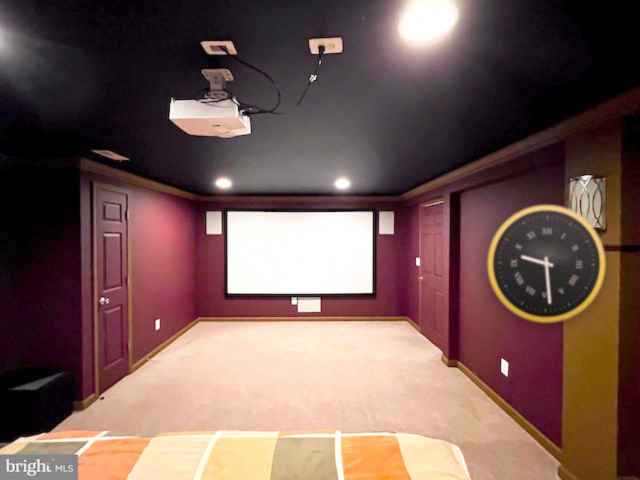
9h29
